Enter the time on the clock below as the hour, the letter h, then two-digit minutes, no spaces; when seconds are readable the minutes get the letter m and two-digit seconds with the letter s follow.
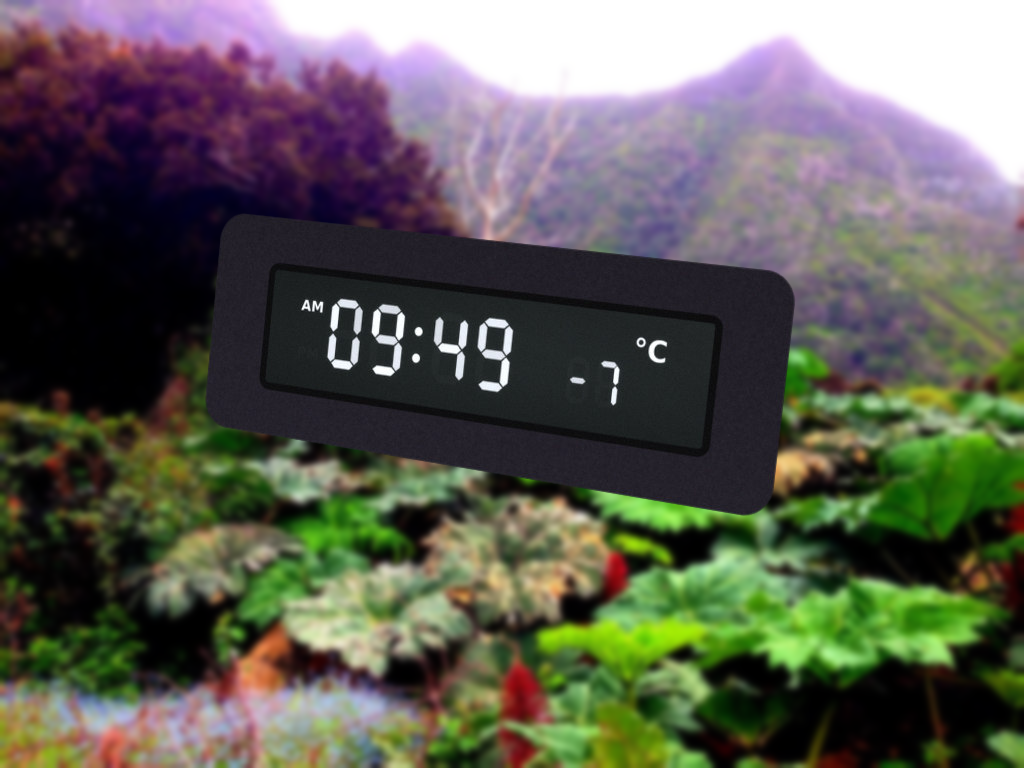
9h49
